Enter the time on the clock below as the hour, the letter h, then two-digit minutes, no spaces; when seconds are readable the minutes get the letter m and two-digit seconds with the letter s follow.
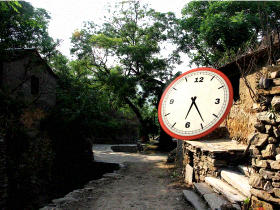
6h24
